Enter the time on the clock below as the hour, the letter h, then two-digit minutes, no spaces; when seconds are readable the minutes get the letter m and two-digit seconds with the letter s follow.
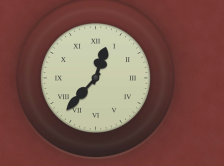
12h37
